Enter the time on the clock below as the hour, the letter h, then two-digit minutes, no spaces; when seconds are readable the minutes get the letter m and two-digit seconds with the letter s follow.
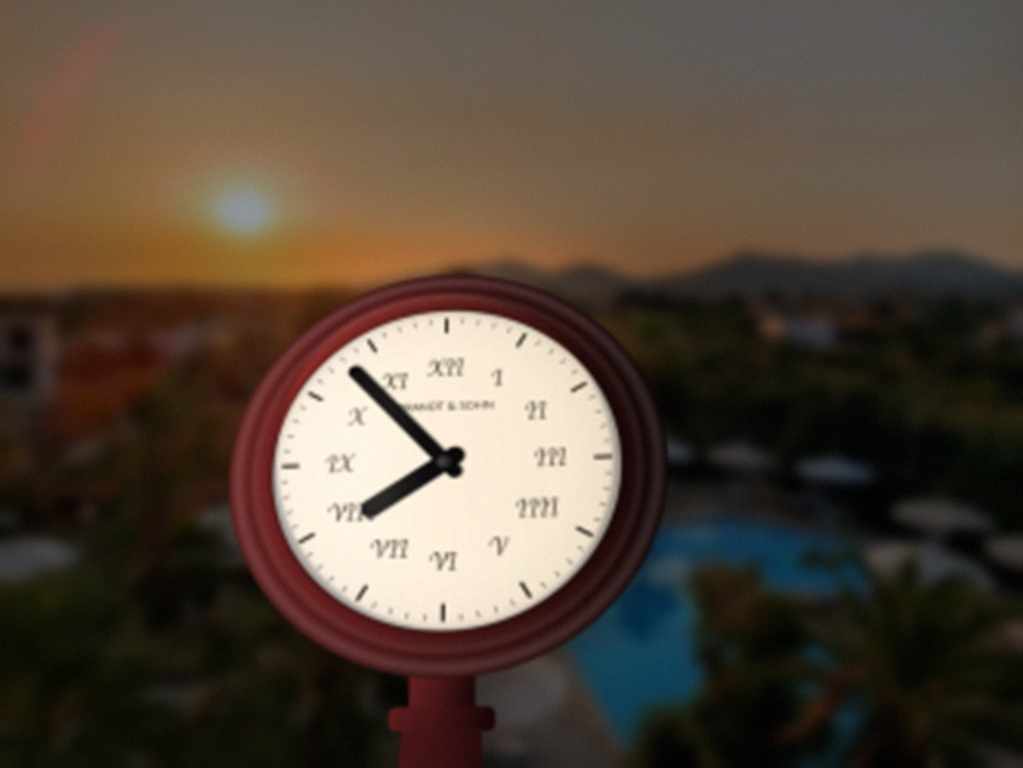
7h53
